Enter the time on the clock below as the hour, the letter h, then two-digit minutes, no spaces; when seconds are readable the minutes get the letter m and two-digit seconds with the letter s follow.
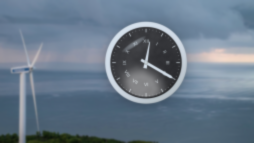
12h20
